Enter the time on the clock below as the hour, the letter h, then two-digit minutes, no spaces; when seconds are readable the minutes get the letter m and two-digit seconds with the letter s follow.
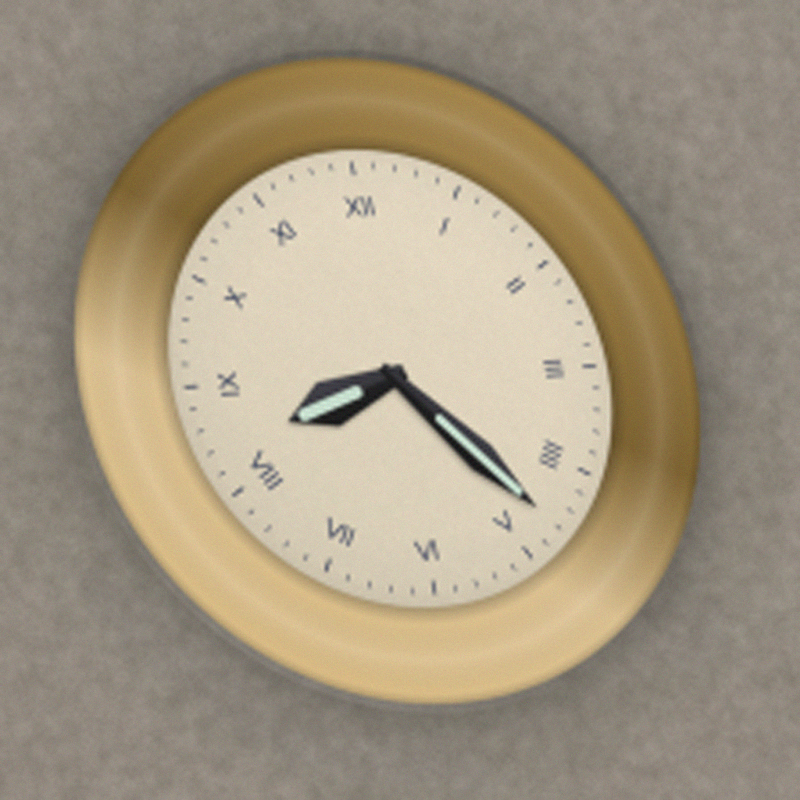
8h23
